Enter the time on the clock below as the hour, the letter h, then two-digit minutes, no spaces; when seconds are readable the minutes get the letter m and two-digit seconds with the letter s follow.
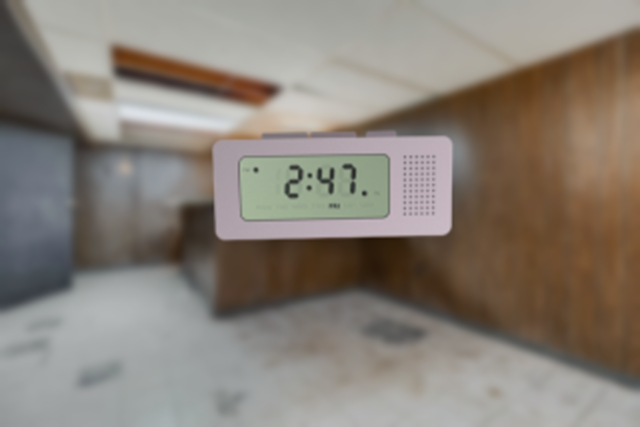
2h47
